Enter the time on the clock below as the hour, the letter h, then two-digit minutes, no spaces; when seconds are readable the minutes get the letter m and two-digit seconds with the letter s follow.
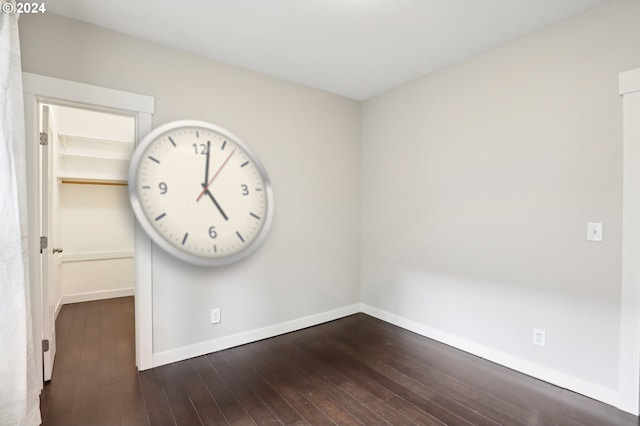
5h02m07s
